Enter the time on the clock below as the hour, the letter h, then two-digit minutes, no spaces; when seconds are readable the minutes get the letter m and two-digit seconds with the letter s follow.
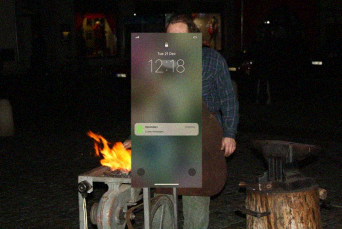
12h18
